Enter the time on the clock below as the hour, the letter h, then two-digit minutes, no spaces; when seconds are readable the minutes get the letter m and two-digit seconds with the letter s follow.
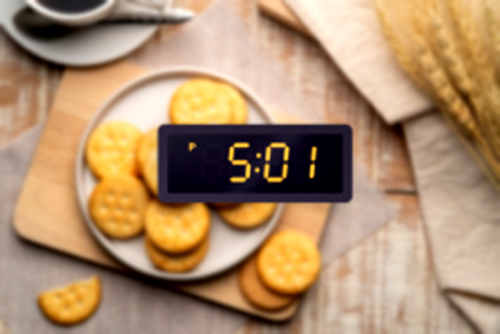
5h01
